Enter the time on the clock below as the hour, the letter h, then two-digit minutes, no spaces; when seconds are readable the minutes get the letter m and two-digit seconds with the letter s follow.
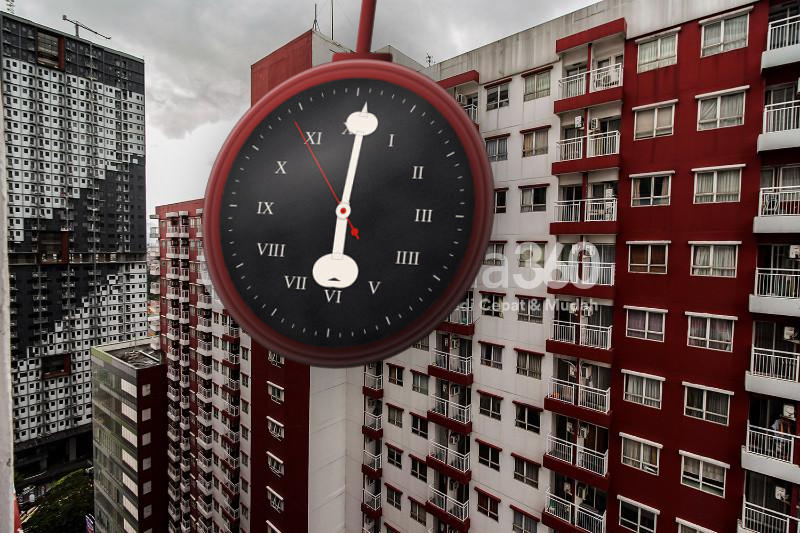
6h00m54s
